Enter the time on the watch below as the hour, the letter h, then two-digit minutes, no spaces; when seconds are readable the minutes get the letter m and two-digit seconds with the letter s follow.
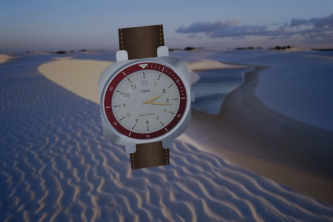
2h17
